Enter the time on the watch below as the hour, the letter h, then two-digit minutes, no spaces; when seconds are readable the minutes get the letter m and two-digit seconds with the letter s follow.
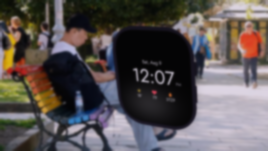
12h07
